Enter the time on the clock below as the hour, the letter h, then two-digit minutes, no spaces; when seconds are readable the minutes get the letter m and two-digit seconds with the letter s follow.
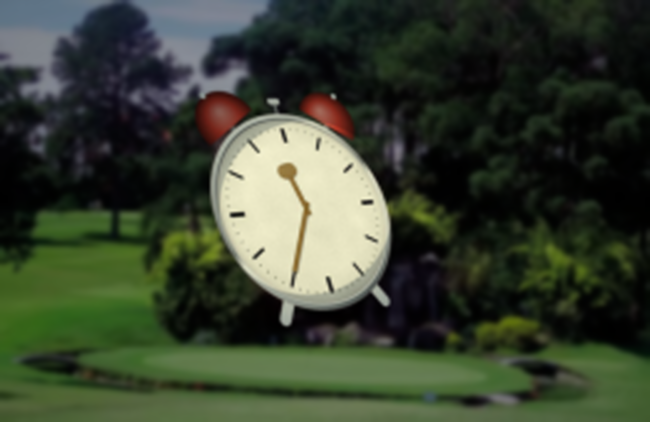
11h35
